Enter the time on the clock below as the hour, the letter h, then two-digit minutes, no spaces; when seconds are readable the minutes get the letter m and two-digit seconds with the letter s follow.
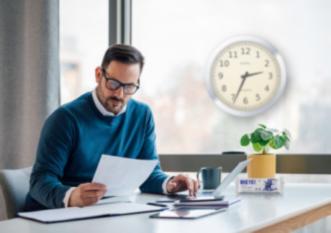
2h34
